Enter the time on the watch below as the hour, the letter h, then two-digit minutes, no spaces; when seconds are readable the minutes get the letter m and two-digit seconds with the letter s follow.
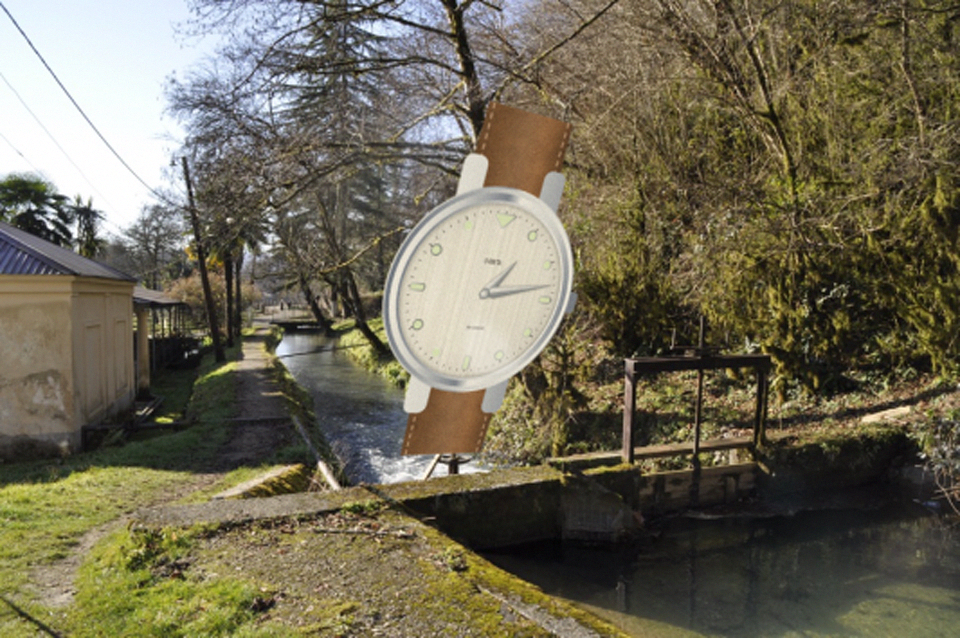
1h13
